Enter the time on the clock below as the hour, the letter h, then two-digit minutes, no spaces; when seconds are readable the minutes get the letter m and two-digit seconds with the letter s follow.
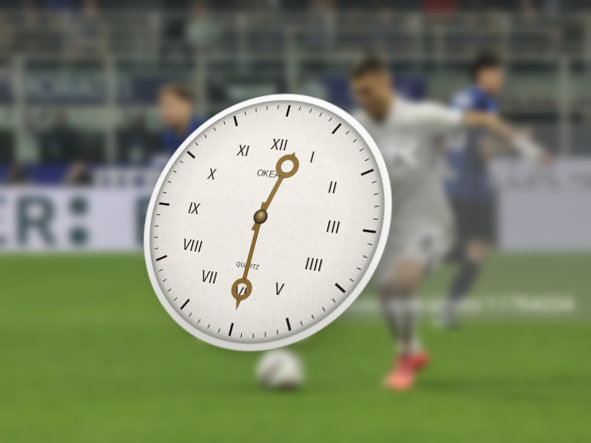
12h30
